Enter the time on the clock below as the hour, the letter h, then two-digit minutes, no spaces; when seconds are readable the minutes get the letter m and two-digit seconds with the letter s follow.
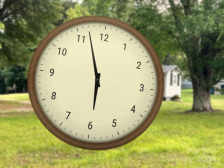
5h57
